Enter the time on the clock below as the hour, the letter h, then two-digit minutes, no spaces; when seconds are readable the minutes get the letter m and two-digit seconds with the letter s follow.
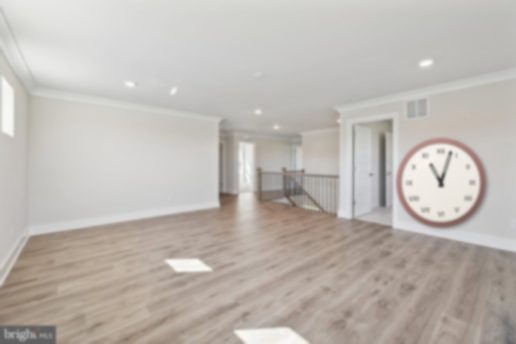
11h03
